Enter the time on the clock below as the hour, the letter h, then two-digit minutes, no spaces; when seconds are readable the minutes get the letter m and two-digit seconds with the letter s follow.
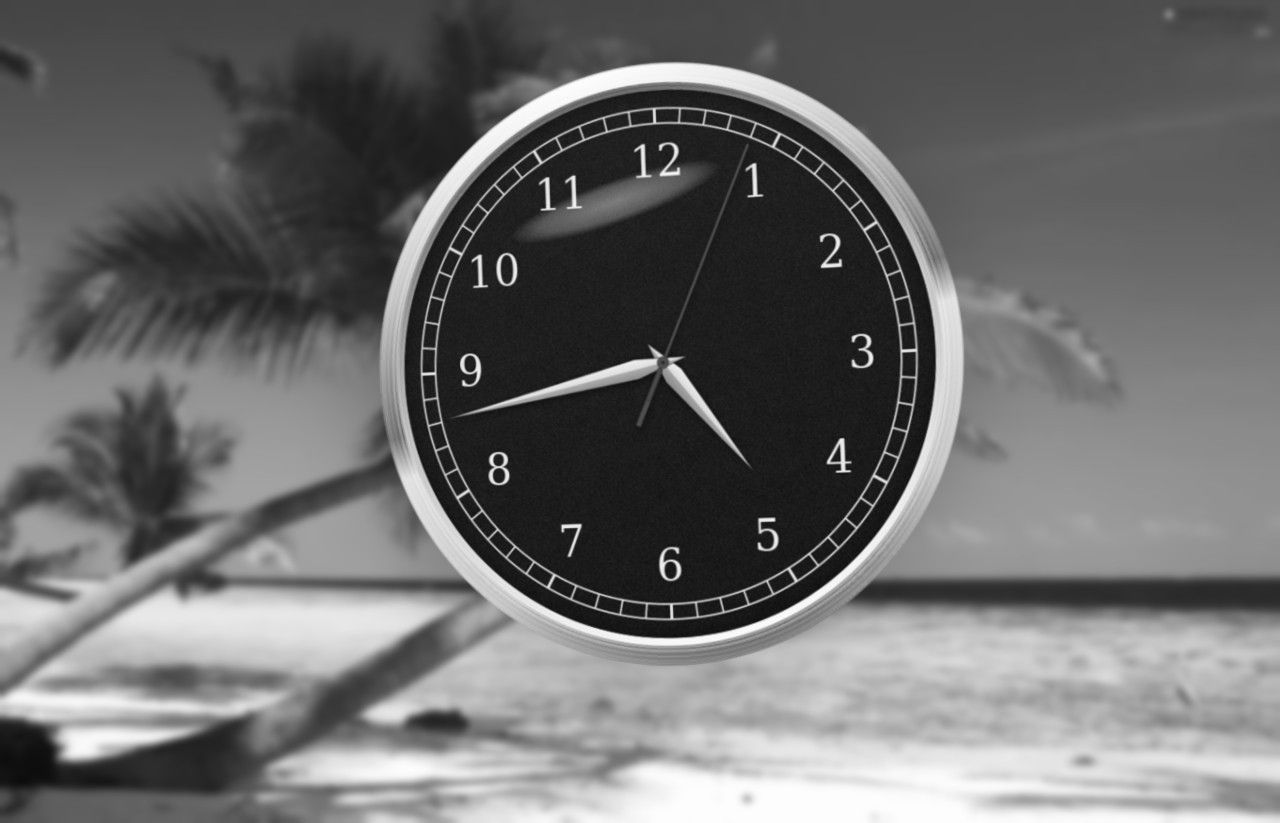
4h43m04s
